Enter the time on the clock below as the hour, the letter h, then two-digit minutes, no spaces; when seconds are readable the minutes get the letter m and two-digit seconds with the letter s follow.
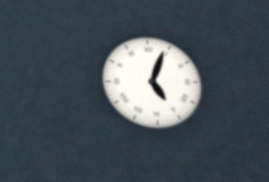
5h04
